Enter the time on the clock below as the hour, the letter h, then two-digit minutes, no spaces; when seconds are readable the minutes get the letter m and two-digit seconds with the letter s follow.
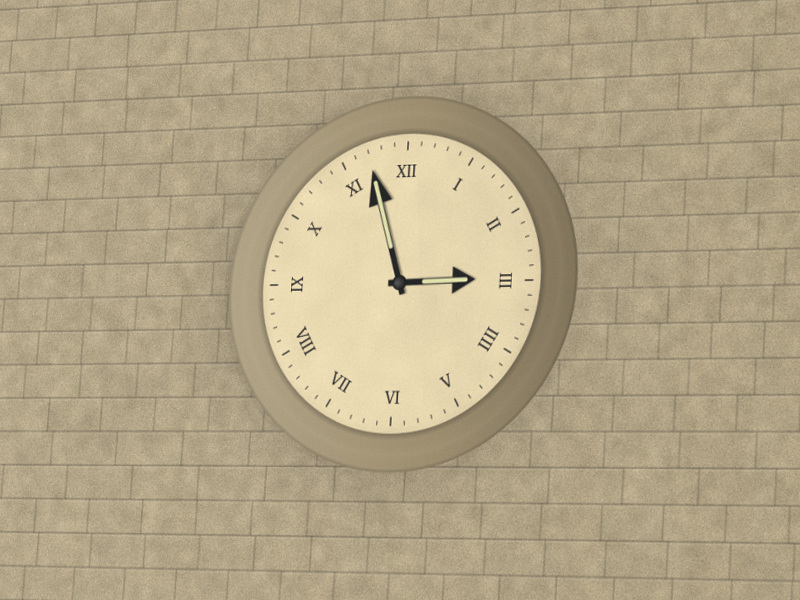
2h57
